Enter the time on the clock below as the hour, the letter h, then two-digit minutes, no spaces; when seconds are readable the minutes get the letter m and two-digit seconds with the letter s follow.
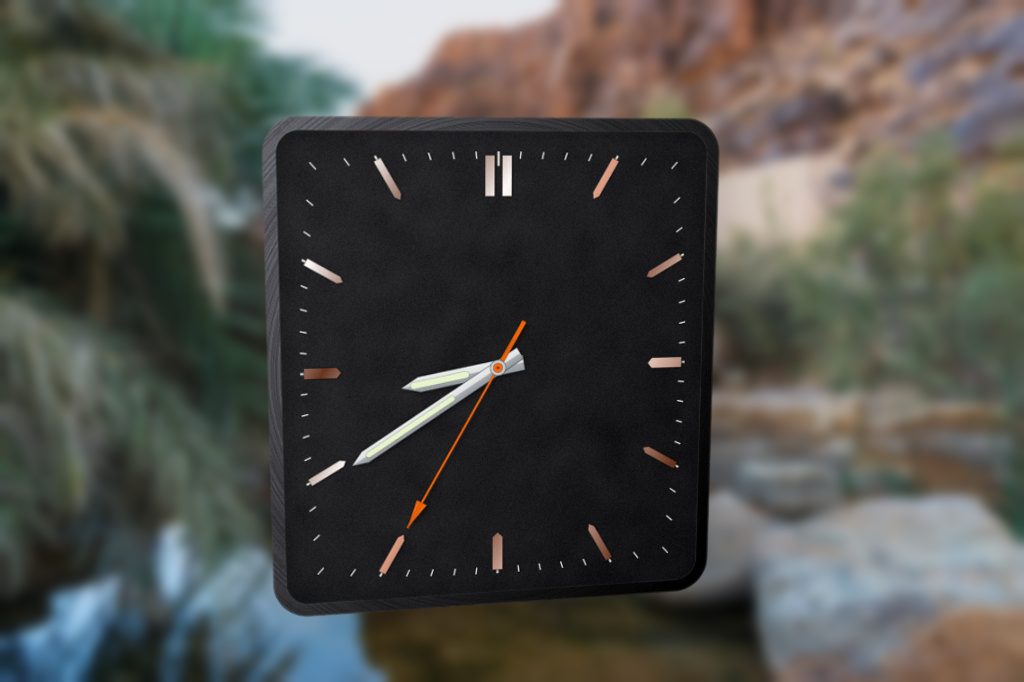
8h39m35s
